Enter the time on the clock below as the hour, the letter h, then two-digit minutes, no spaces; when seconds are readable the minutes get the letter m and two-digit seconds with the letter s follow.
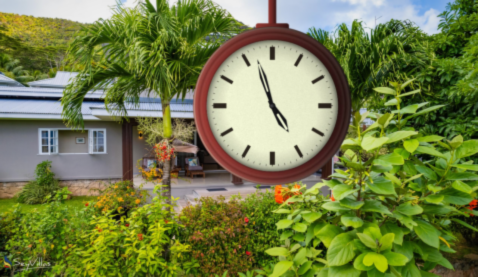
4h57
